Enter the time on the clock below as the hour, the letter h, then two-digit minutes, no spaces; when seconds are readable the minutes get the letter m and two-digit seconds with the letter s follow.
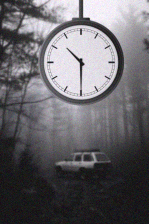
10h30
